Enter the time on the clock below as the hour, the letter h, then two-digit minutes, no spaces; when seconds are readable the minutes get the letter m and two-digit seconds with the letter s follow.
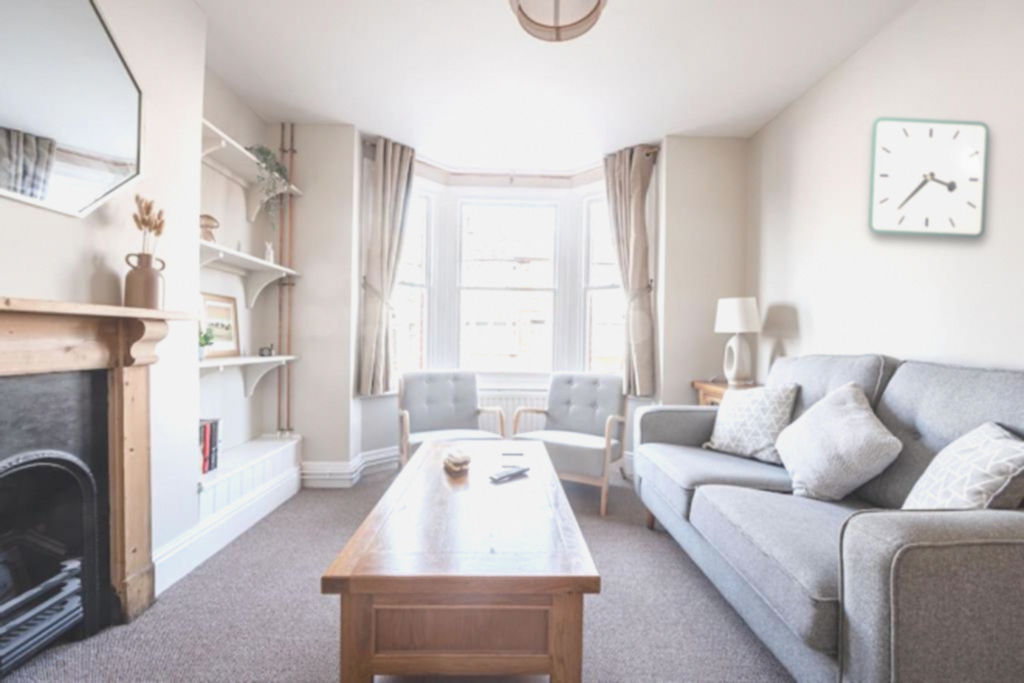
3h37
